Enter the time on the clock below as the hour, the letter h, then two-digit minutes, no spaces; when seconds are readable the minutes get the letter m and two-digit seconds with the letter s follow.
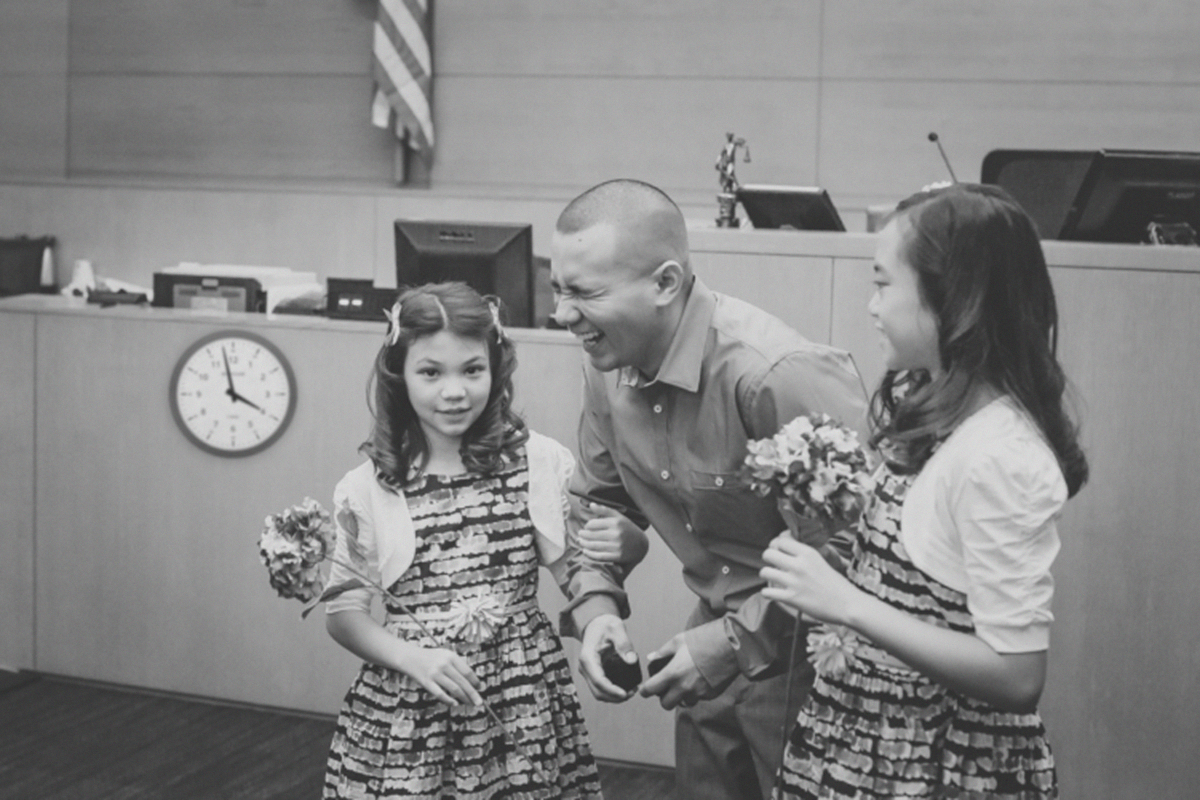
3h58
